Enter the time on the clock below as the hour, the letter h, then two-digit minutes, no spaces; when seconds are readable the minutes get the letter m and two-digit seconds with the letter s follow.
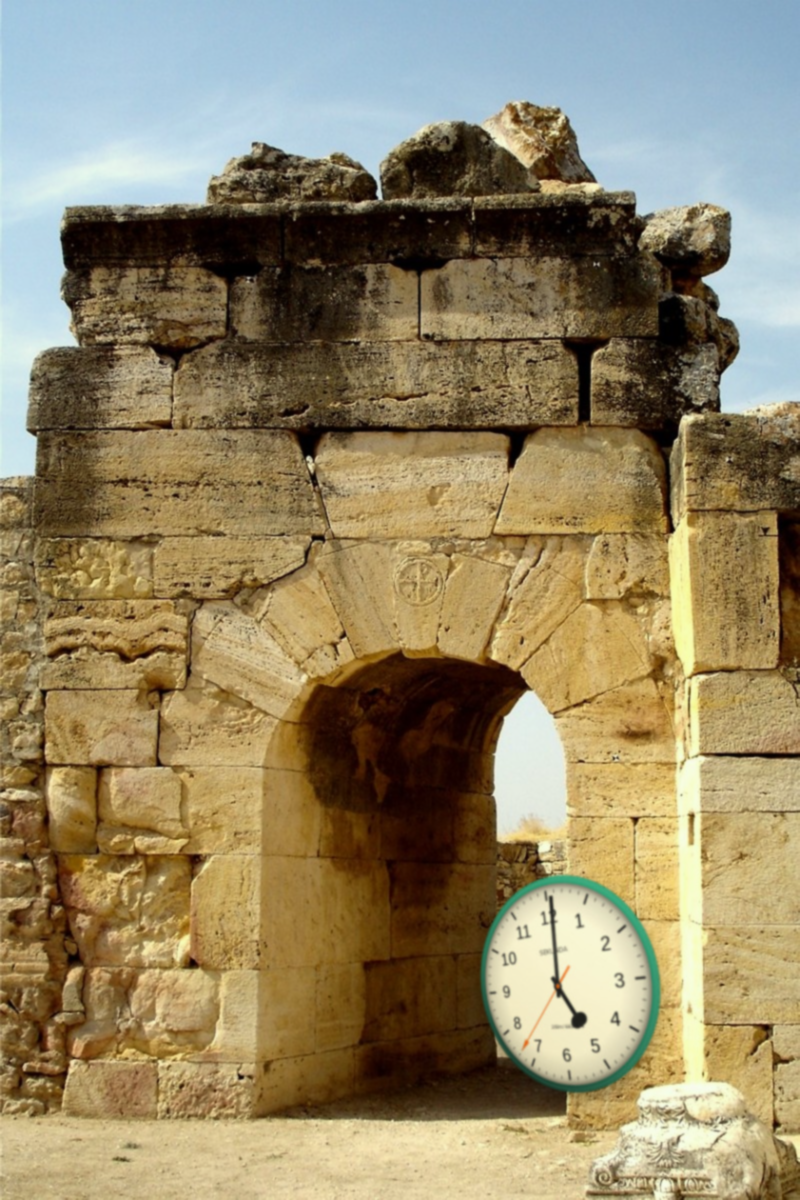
5h00m37s
